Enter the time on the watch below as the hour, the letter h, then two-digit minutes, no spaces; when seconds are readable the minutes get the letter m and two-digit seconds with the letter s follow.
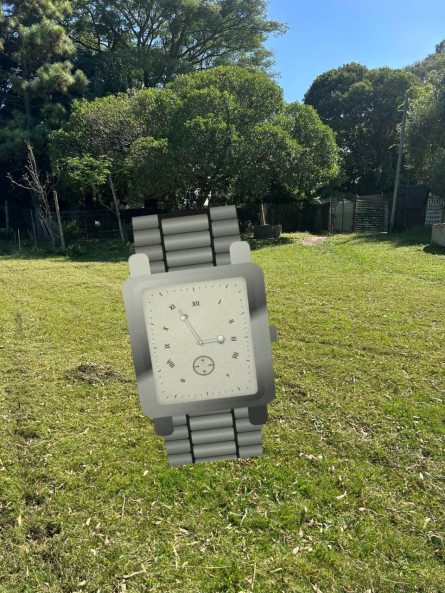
2h56
